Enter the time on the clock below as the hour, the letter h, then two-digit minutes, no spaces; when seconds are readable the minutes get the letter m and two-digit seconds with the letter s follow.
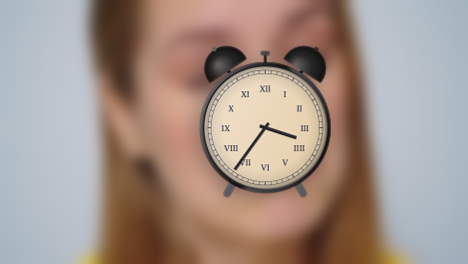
3h36
